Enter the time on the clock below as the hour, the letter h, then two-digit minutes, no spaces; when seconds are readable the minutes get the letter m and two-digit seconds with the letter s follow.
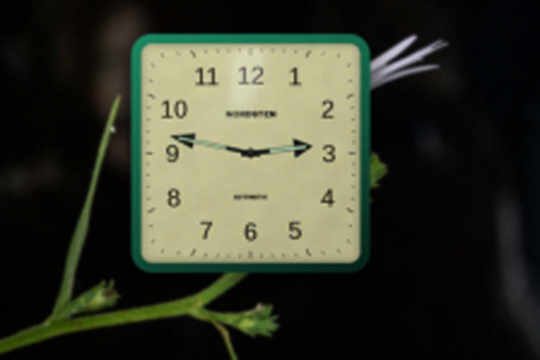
2h47
